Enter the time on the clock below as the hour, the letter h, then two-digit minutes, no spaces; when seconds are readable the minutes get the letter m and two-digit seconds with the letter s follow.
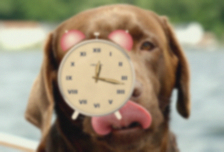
12h17
